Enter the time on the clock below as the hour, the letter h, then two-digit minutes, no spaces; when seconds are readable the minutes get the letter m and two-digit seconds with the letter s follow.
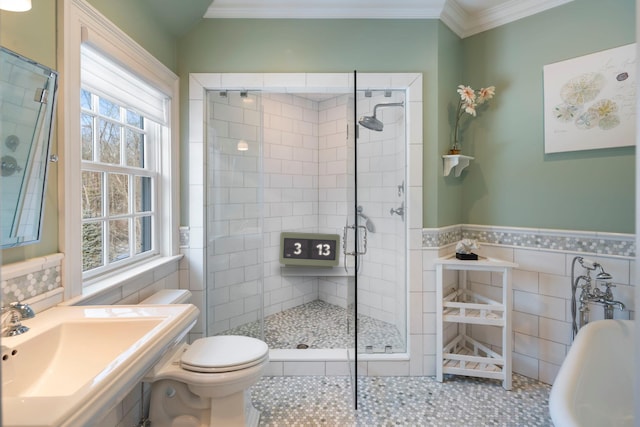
3h13
